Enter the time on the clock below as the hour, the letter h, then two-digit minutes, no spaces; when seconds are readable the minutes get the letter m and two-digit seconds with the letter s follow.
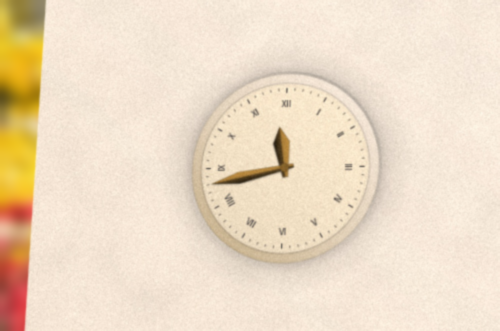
11h43
